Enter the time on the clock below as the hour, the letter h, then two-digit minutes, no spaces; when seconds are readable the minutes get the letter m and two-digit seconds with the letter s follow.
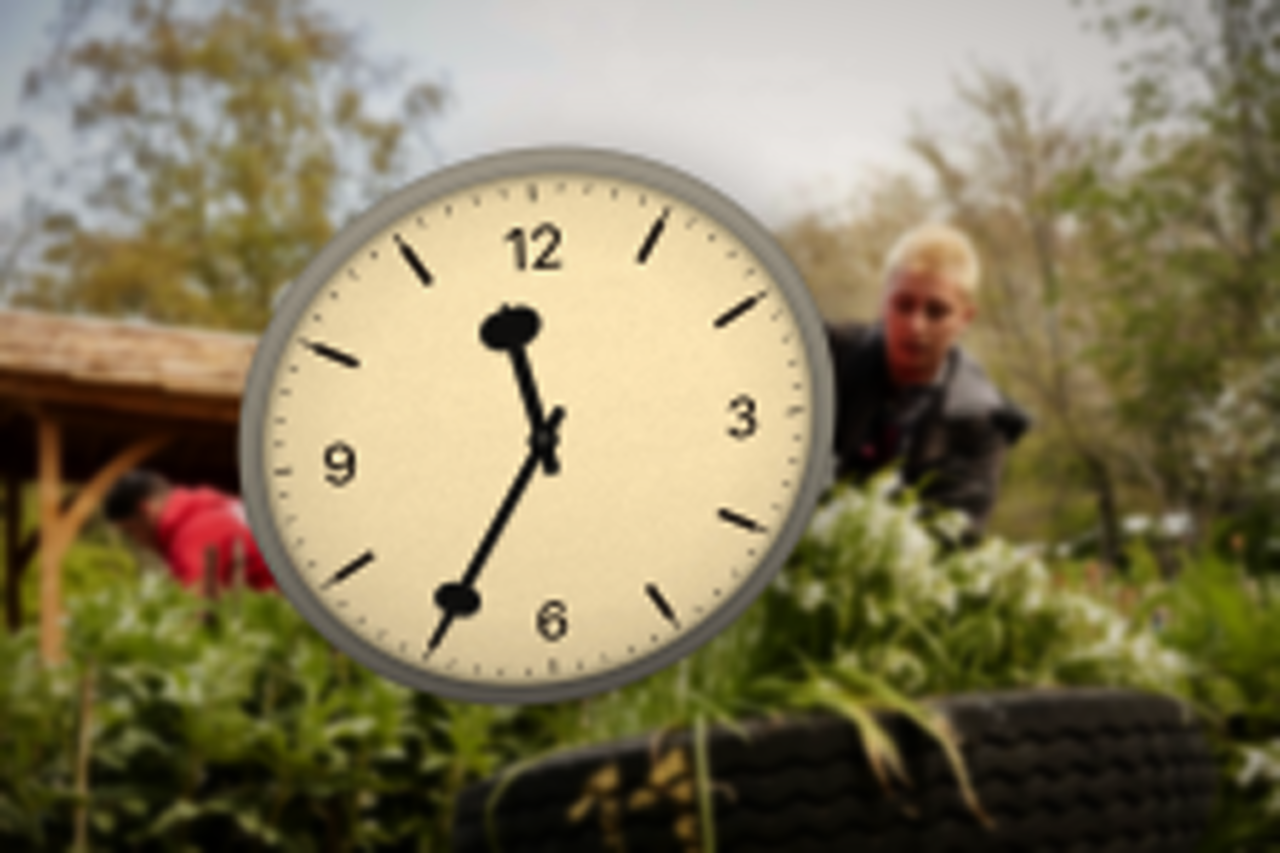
11h35
